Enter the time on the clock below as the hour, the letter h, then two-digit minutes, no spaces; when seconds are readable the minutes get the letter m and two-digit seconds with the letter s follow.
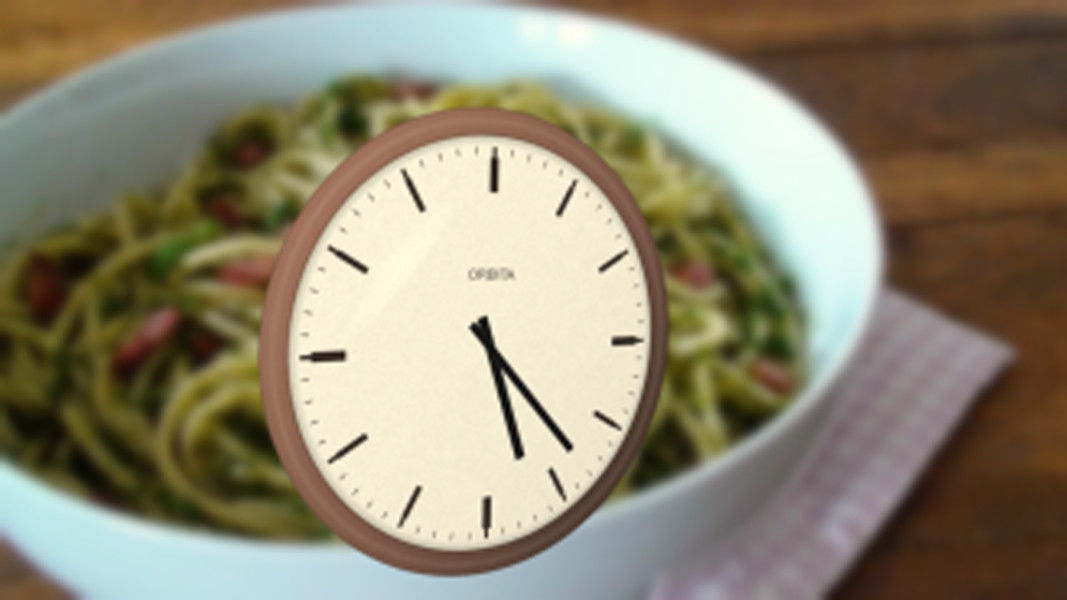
5h23
